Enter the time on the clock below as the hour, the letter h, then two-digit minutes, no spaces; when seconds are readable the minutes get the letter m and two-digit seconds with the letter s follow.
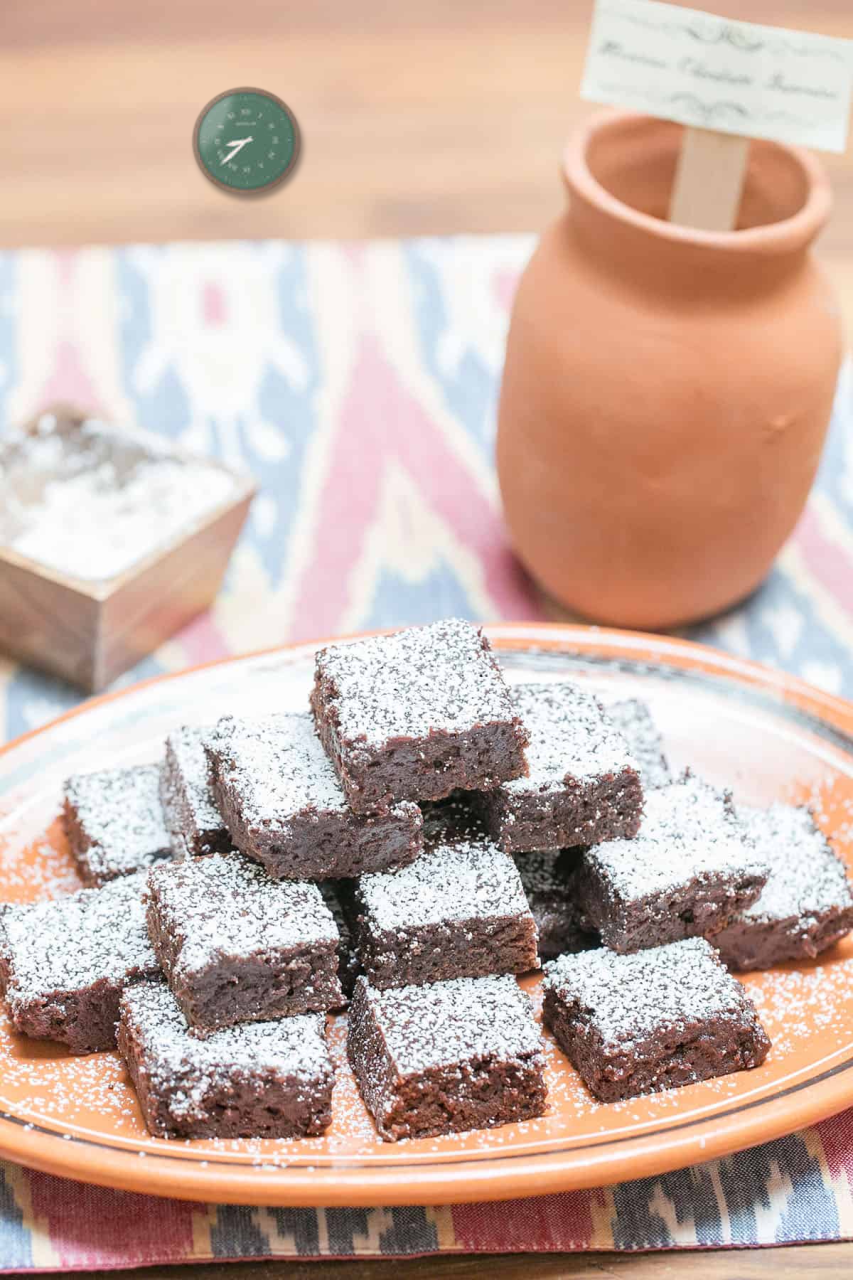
8h38
